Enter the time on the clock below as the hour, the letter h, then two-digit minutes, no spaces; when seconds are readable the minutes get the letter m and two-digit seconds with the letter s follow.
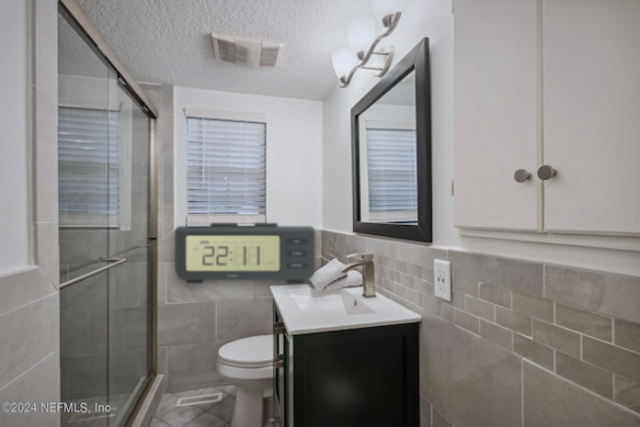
22h11
